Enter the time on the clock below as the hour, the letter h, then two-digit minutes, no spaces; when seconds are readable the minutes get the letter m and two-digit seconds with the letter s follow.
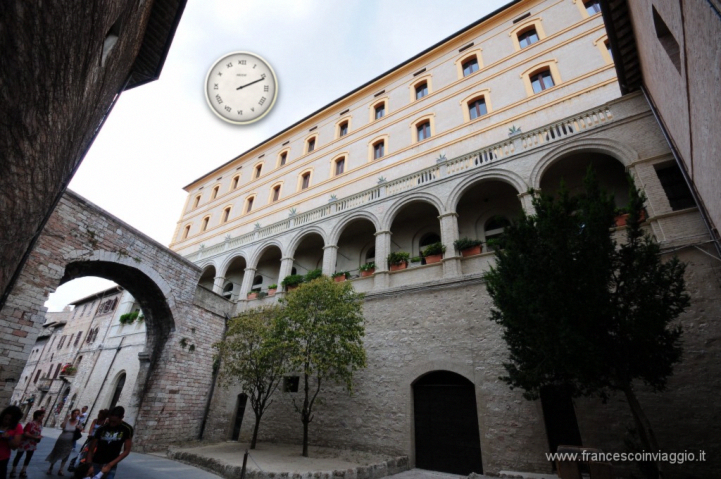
2h11
